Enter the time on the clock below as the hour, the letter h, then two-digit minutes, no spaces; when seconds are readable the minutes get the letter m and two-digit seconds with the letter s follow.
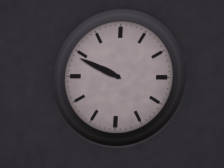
9h49
